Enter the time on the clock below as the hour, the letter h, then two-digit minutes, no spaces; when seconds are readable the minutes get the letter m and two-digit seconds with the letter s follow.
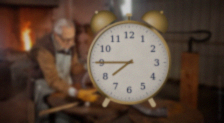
7h45
